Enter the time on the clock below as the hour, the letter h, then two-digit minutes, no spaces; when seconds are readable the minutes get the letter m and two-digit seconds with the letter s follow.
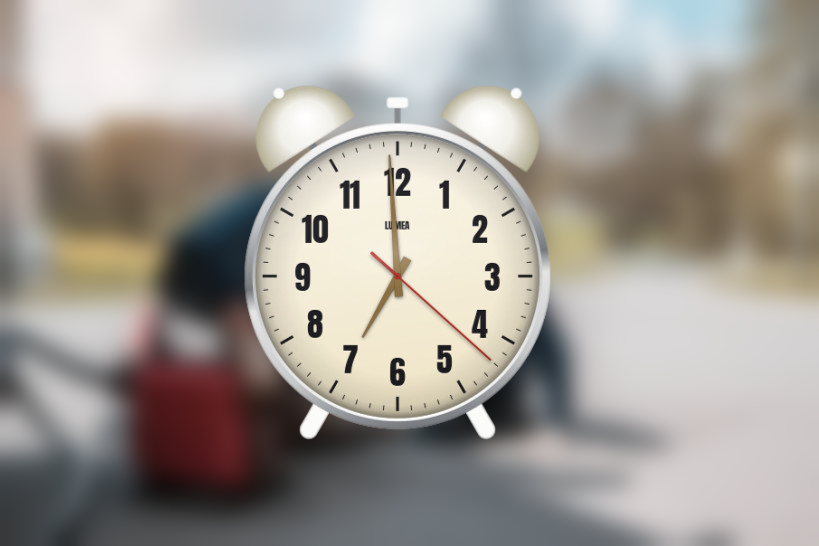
6h59m22s
